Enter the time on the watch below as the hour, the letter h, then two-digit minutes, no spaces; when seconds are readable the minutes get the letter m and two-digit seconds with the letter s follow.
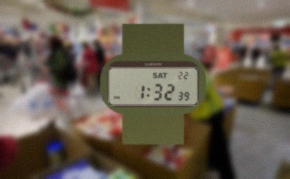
1h32
